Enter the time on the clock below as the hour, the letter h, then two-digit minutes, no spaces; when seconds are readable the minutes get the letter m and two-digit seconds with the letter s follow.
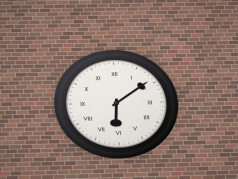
6h09
